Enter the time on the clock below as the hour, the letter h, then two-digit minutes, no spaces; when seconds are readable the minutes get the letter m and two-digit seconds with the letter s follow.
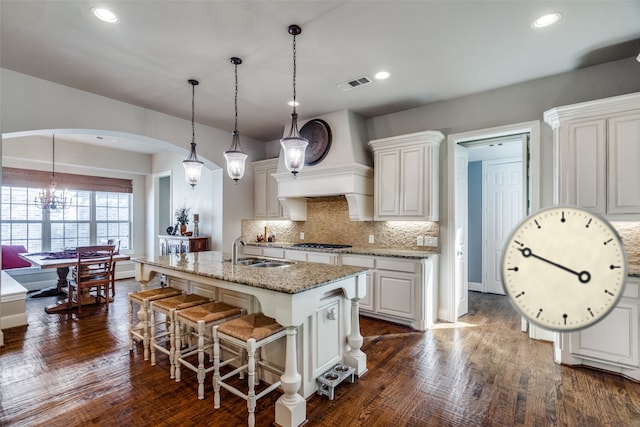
3h49
